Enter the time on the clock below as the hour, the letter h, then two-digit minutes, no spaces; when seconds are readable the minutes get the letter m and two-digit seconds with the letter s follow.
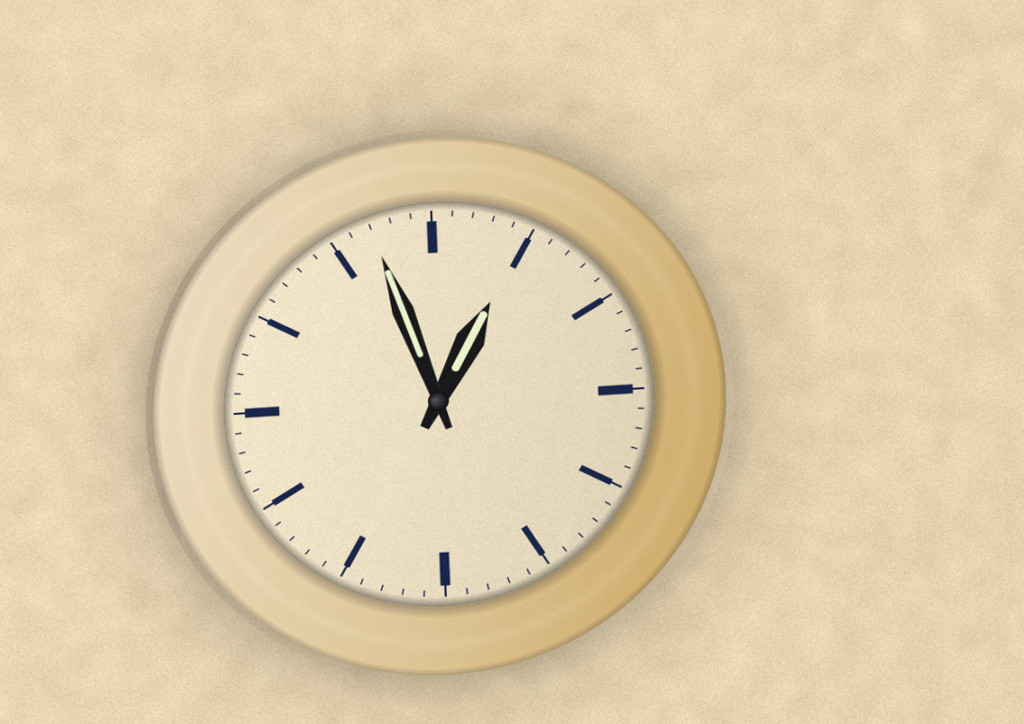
12h57
